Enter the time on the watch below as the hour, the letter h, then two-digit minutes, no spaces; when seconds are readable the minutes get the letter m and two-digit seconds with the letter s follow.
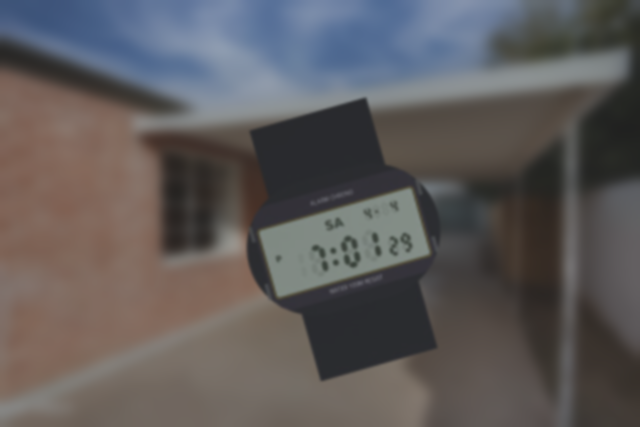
7h01m29s
